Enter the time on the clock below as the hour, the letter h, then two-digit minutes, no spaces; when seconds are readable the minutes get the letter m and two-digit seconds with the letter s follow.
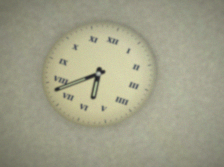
5h38
